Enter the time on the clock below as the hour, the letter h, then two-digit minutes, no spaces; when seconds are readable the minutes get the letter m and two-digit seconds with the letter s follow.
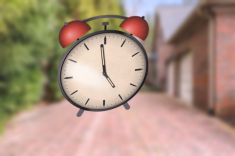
4h59
